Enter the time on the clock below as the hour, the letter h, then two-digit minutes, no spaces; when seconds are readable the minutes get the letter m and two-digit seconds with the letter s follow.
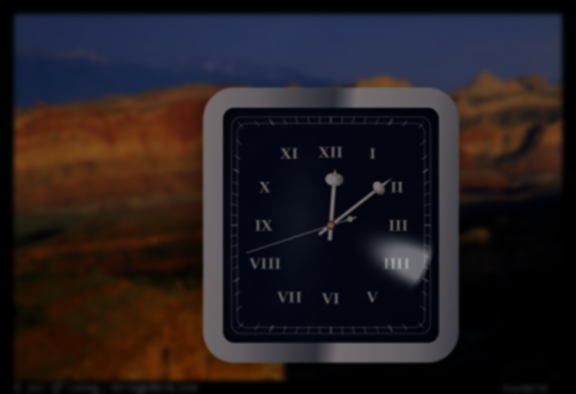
12h08m42s
